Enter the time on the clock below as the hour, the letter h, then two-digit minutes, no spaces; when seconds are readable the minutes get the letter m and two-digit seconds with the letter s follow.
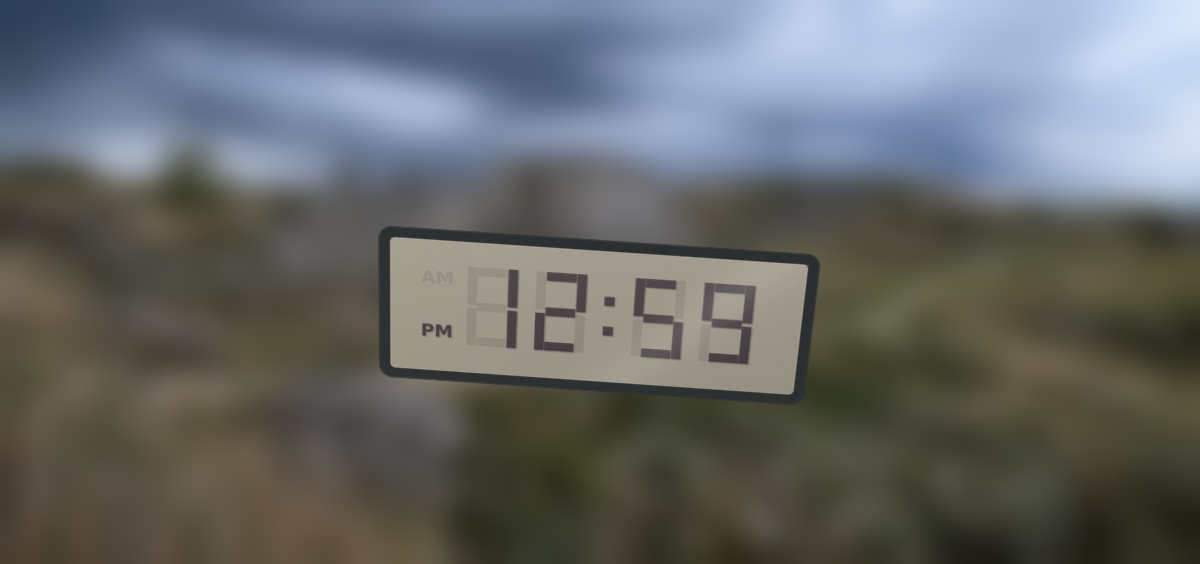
12h59
